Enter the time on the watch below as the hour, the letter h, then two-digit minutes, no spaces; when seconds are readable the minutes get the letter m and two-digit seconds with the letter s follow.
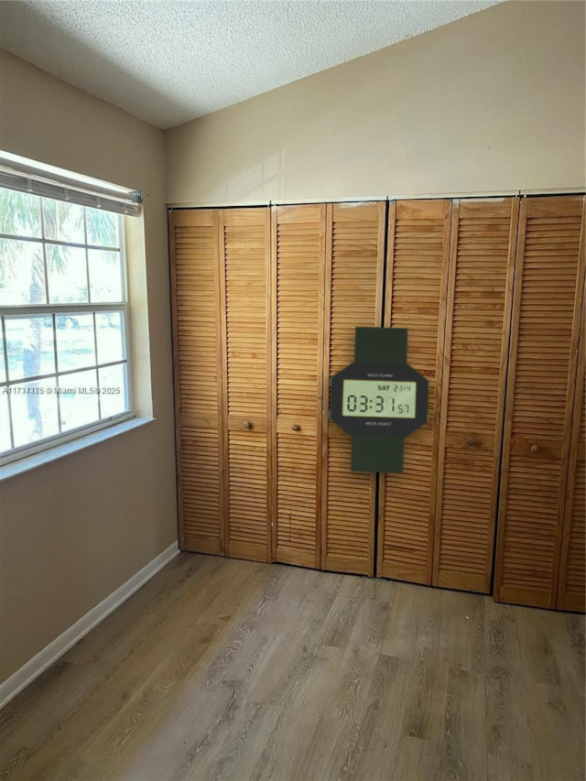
3h31
